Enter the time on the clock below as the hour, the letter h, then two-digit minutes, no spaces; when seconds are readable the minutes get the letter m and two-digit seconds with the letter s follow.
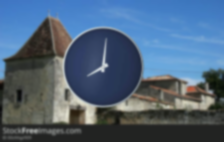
8h01
